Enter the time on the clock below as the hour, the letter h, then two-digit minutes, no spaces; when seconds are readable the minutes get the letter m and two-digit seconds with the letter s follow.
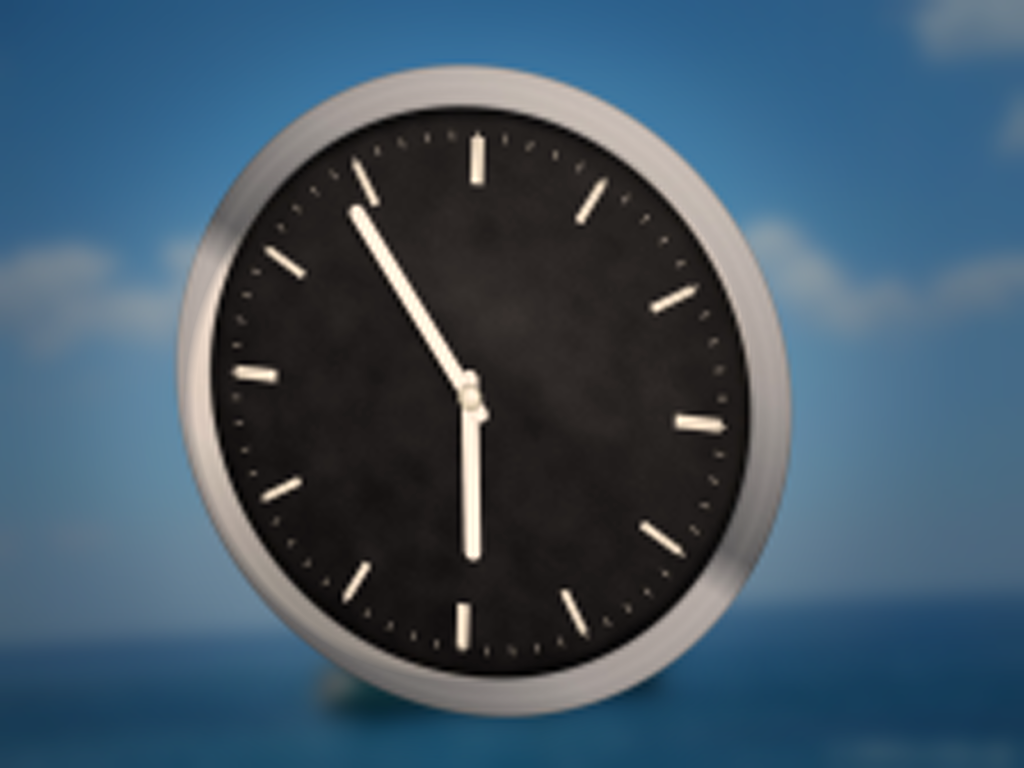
5h54
